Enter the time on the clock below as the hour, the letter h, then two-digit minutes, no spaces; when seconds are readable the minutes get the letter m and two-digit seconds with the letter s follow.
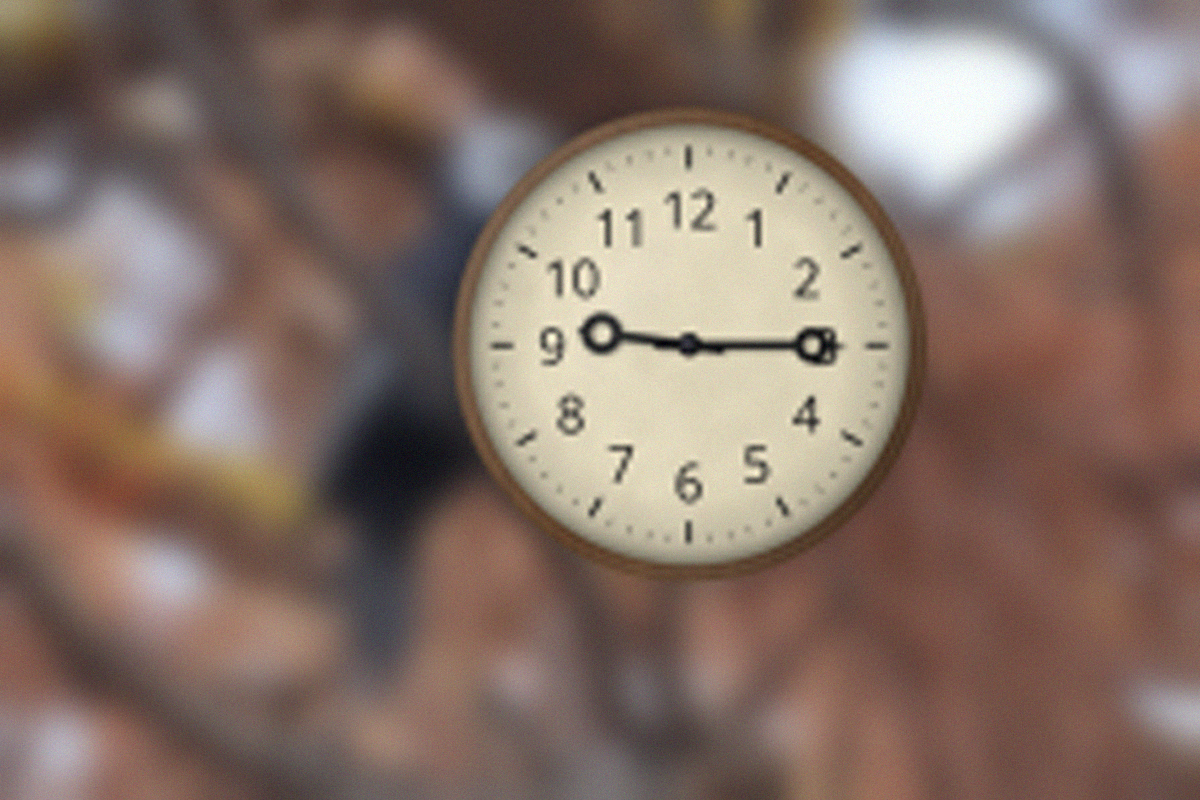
9h15
